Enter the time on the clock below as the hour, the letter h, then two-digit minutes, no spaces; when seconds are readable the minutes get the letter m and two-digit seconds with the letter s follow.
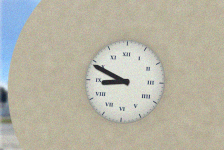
8h49
